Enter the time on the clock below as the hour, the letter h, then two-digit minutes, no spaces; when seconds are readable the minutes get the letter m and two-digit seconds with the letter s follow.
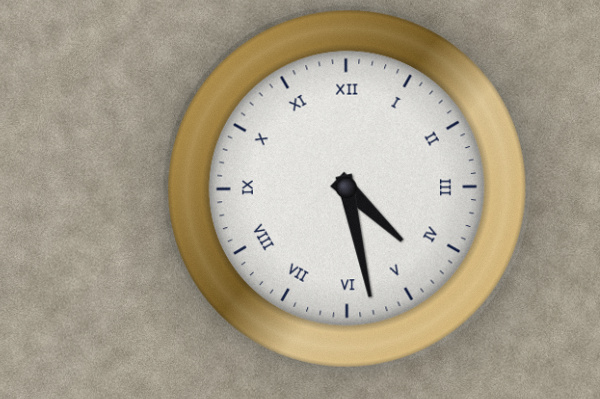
4h28
